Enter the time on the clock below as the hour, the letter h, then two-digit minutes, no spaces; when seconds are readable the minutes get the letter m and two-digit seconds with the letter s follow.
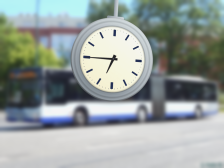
6h45
